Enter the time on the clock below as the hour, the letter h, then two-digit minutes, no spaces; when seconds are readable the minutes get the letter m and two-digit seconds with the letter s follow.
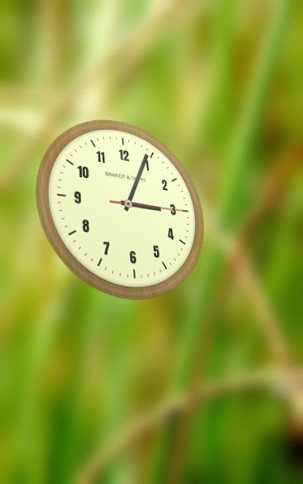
3h04m15s
